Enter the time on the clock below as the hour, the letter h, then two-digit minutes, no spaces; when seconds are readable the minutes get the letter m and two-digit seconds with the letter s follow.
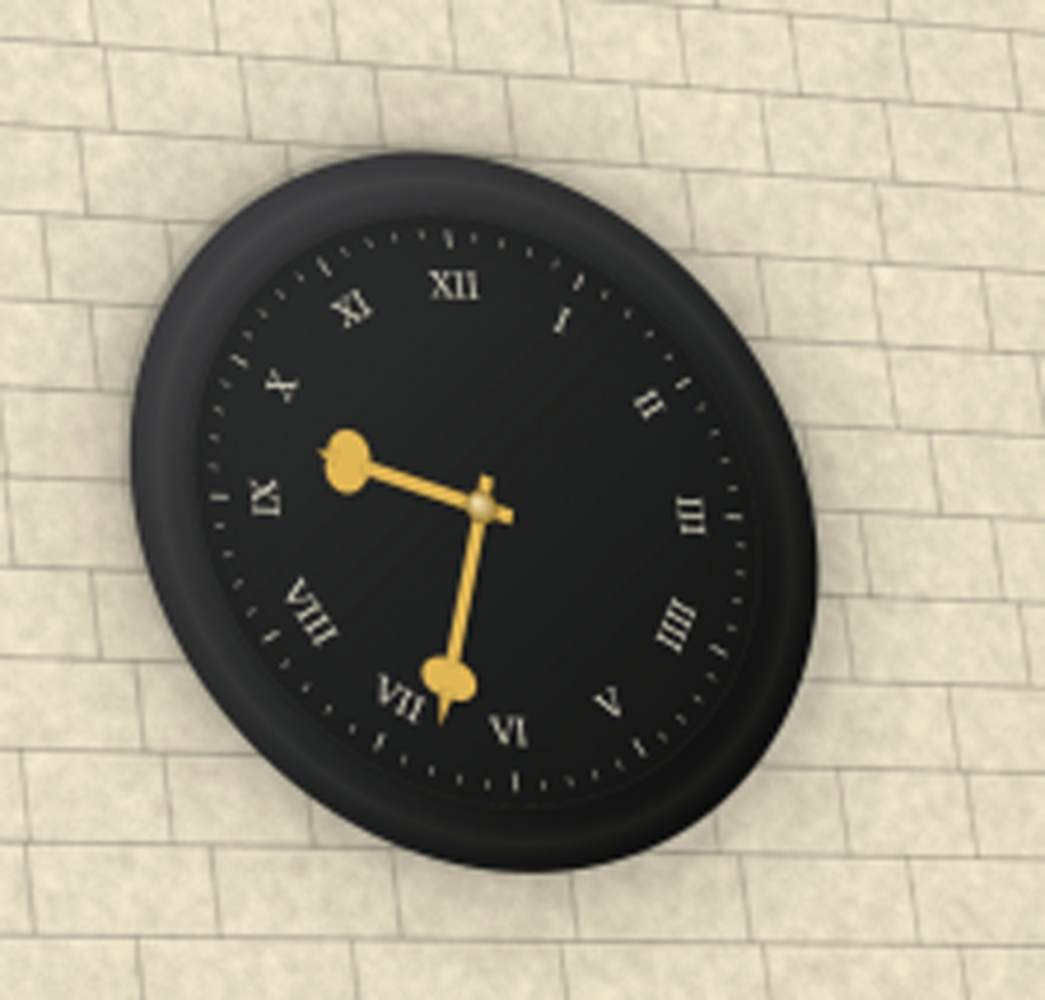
9h33
